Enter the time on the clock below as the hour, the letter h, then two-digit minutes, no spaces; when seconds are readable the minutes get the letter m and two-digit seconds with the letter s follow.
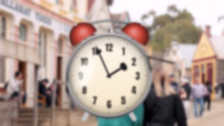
1h56
